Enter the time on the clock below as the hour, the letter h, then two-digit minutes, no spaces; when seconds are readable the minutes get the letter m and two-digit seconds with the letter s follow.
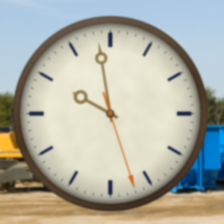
9h58m27s
